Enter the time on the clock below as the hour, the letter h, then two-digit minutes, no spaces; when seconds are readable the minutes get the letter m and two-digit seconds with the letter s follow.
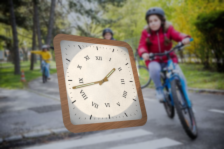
1h43
